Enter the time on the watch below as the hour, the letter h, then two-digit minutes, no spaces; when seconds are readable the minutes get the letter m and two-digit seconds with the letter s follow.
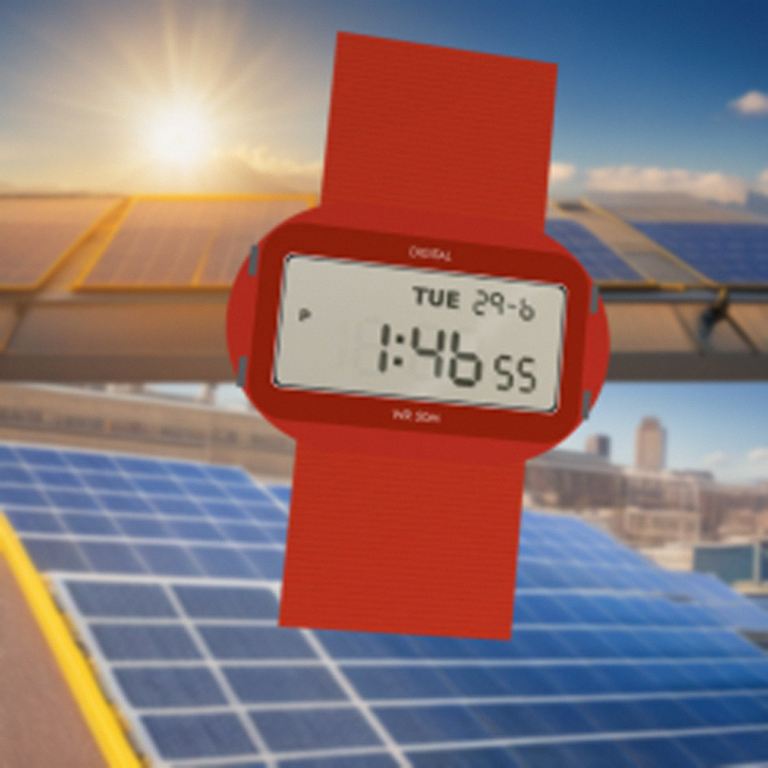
1h46m55s
